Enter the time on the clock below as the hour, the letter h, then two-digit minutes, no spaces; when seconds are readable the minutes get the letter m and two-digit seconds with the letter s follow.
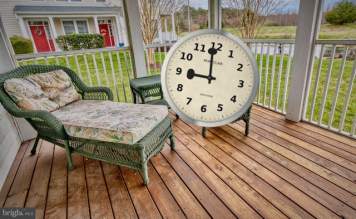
8h59
